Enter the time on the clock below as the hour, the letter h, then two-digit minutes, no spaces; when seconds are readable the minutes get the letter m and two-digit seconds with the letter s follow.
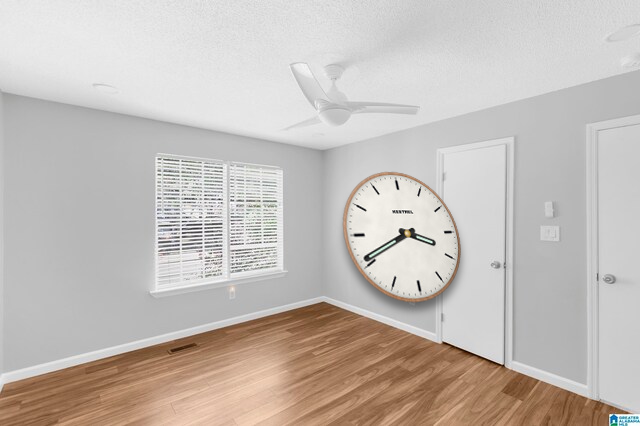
3h41
